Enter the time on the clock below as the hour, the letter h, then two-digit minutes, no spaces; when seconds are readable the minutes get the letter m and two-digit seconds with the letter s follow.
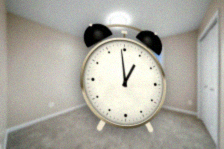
12h59
